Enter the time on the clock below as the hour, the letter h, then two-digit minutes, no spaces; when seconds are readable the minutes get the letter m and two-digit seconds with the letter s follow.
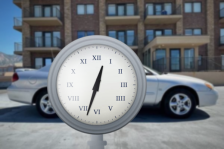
12h33
